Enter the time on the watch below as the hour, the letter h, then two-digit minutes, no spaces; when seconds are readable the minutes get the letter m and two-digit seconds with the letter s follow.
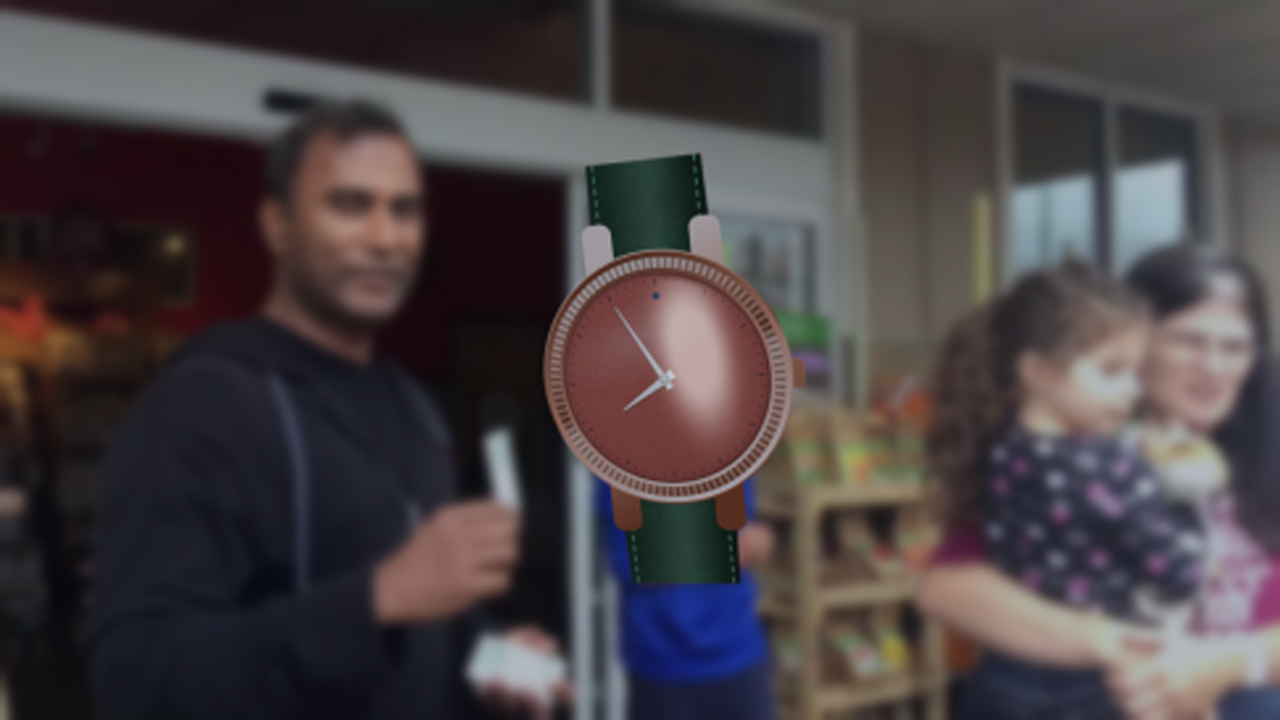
7h55
